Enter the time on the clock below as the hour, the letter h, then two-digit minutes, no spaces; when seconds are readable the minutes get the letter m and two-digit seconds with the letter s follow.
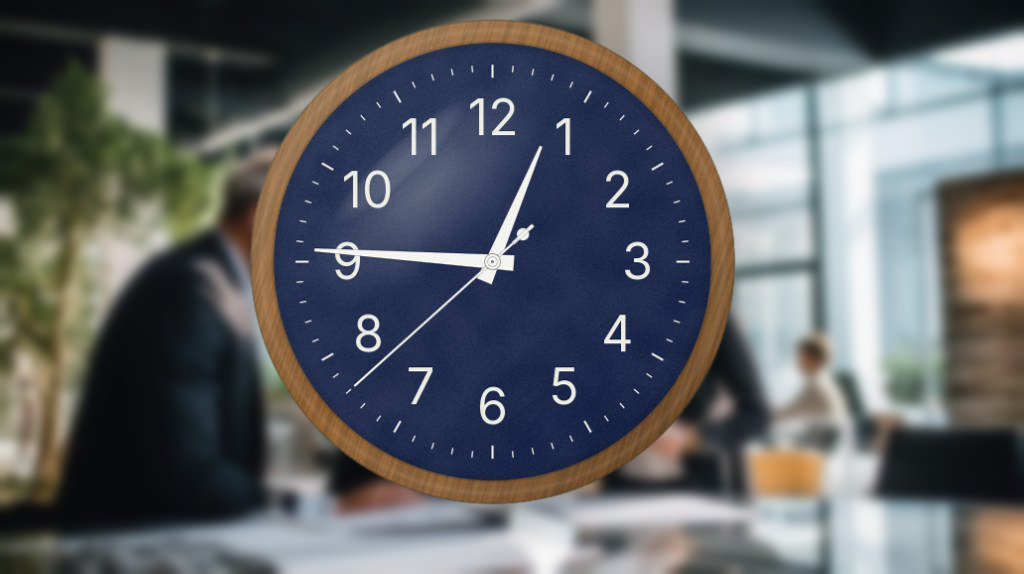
12h45m38s
